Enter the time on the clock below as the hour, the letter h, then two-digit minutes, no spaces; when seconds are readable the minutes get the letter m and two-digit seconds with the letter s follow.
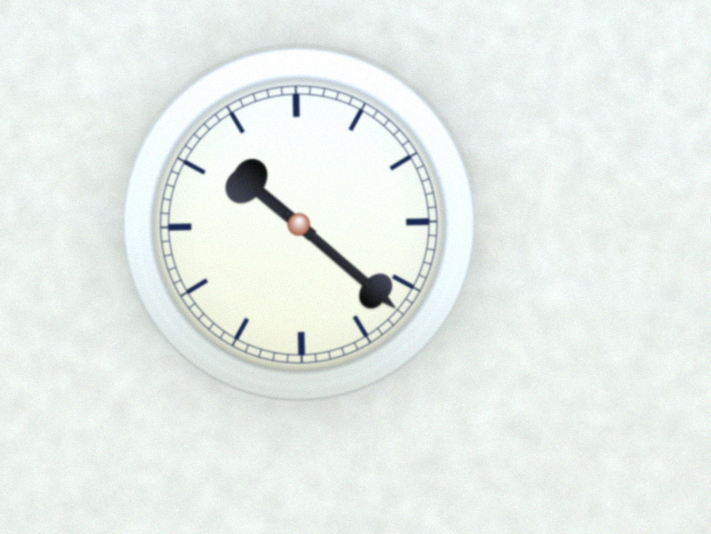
10h22
